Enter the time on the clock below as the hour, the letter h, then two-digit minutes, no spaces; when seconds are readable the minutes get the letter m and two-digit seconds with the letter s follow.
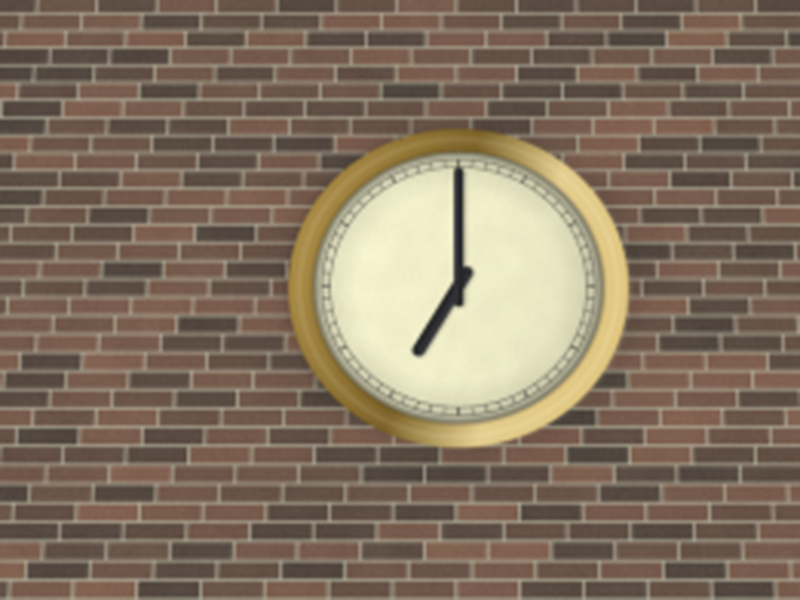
7h00
